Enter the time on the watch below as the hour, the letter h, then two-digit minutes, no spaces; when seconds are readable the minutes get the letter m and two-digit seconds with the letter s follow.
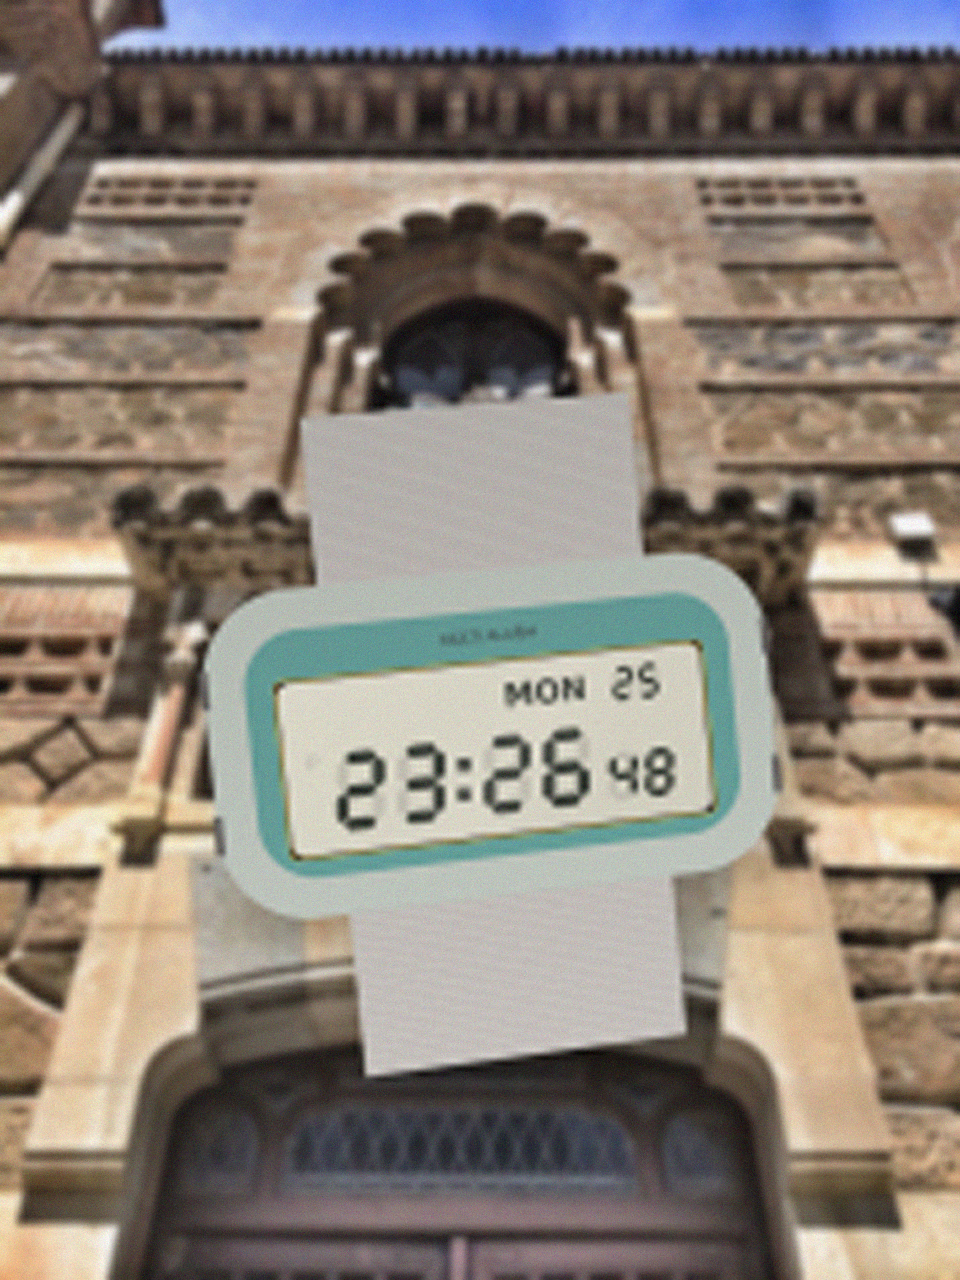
23h26m48s
